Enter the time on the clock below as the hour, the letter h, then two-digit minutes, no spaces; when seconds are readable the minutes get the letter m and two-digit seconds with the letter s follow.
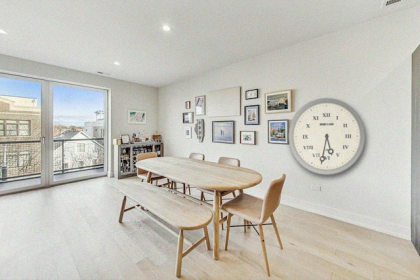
5h32
